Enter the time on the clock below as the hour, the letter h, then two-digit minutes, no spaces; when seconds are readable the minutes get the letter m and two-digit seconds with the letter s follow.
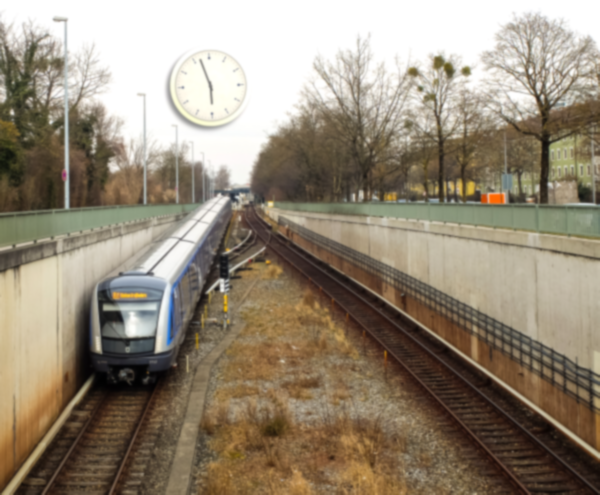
5h57
